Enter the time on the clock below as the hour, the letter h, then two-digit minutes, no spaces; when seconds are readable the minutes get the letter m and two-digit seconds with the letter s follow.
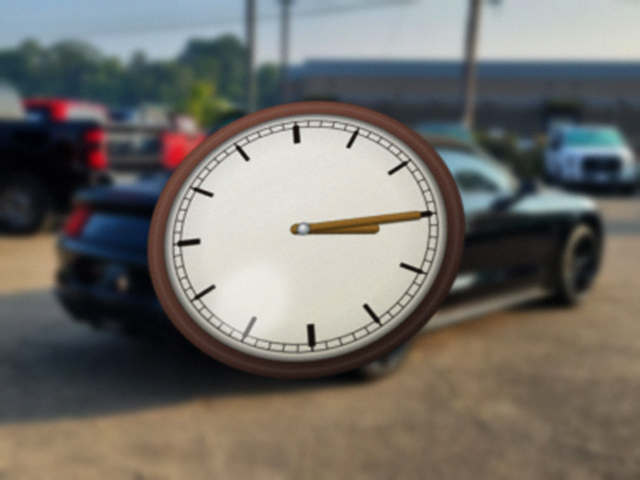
3h15
